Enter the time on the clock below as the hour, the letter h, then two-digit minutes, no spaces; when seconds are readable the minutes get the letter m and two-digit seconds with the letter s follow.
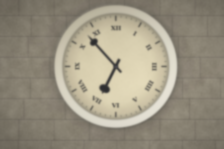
6h53
